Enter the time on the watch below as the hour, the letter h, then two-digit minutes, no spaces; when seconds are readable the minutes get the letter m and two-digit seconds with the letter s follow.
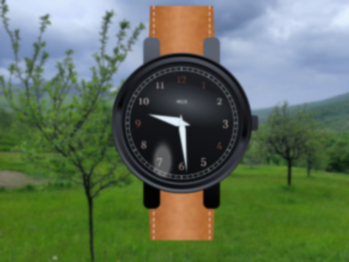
9h29
